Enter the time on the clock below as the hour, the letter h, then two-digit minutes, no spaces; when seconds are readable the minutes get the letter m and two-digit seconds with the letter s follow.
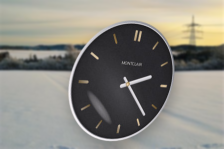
2h23
